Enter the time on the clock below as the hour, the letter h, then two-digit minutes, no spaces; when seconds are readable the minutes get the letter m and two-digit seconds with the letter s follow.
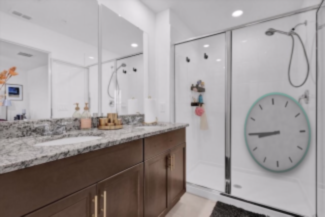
8h45
